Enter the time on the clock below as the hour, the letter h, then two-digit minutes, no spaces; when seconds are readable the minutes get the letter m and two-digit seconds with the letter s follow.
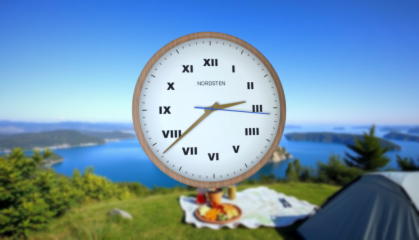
2h38m16s
